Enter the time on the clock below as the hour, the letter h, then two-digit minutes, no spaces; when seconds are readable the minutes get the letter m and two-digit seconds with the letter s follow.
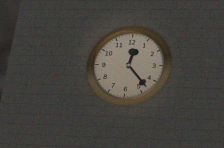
12h23
